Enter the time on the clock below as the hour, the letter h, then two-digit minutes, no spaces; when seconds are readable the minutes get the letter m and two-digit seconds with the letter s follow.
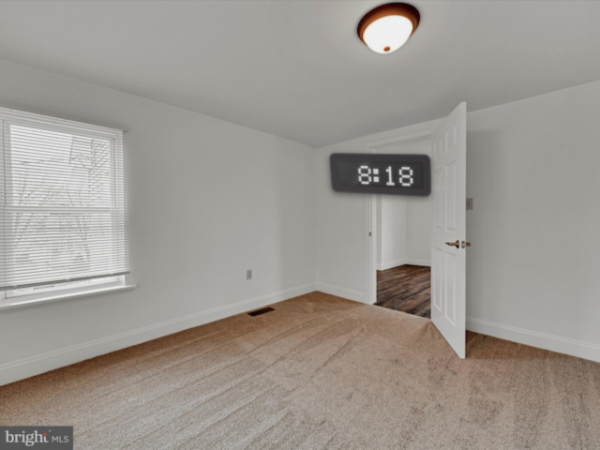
8h18
